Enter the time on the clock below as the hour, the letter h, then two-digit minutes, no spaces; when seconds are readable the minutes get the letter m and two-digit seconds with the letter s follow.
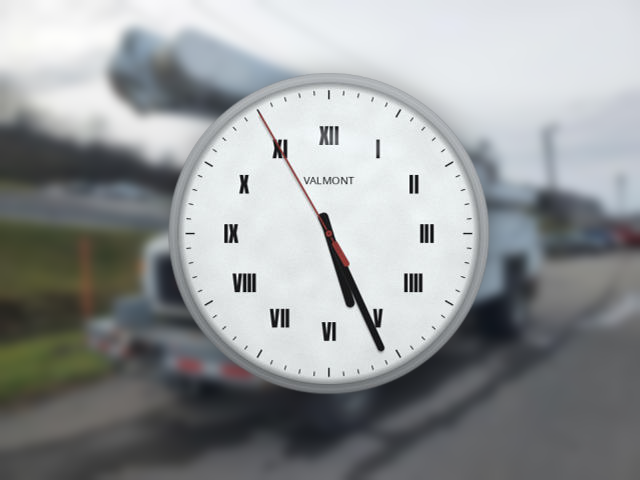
5h25m55s
